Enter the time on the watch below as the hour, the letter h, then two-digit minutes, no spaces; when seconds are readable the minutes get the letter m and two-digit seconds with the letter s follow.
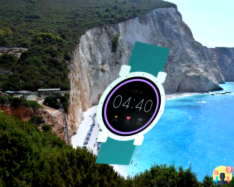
4h40
